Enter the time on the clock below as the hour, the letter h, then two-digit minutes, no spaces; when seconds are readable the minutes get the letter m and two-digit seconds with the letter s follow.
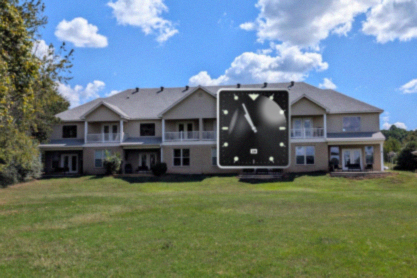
10h56
